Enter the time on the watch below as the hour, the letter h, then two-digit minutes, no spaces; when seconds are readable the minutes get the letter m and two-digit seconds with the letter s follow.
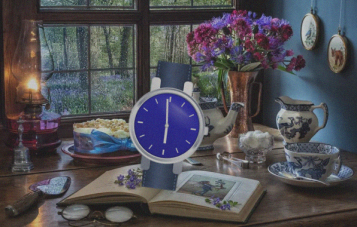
5h59
